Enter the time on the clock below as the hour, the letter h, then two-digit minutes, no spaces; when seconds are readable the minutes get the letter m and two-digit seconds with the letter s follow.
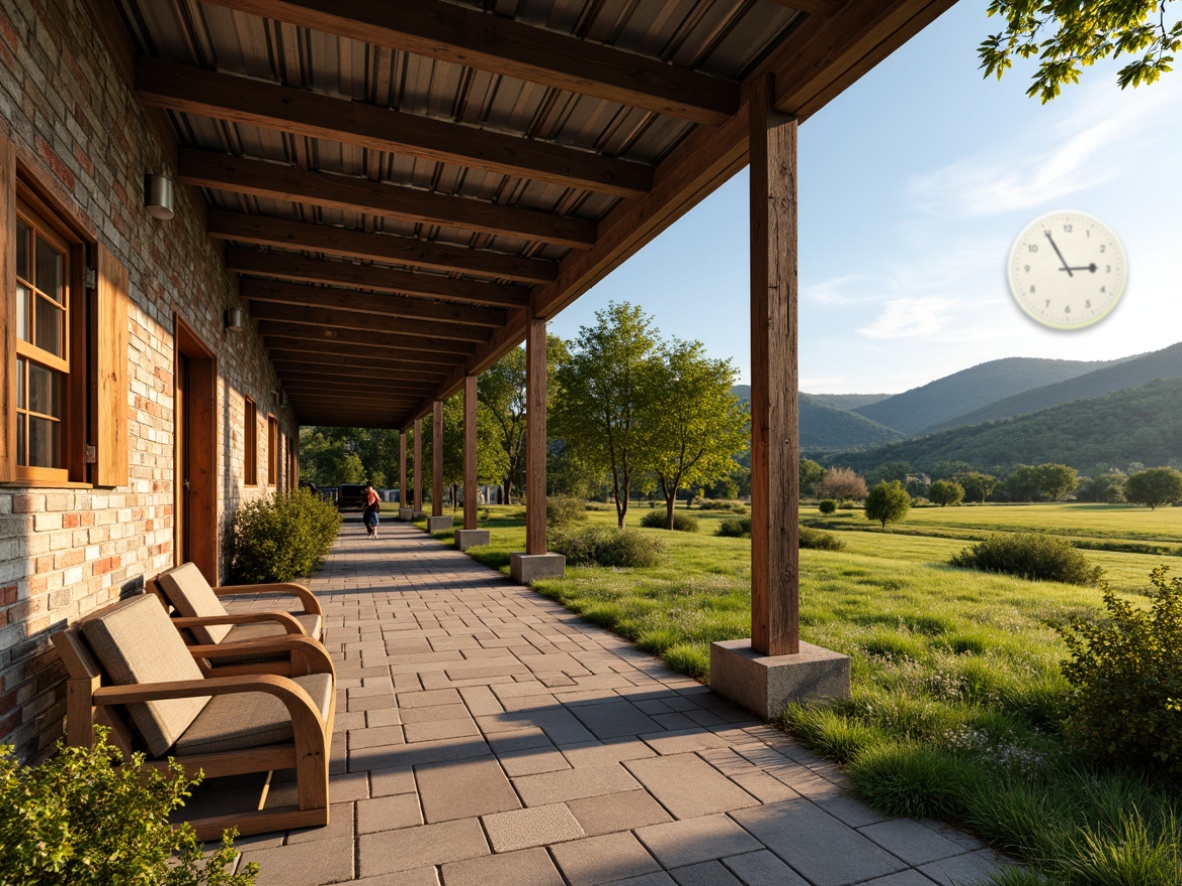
2h55
